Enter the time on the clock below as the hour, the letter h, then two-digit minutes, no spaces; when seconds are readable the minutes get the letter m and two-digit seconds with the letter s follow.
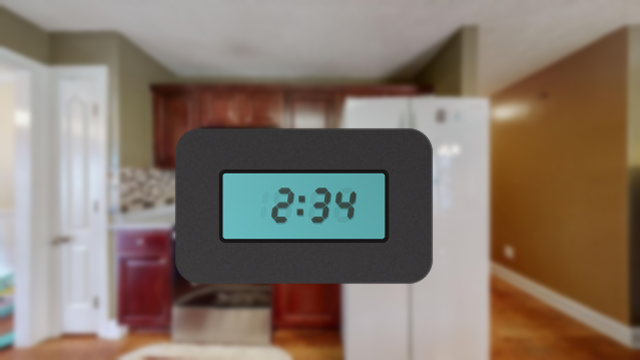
2h34
